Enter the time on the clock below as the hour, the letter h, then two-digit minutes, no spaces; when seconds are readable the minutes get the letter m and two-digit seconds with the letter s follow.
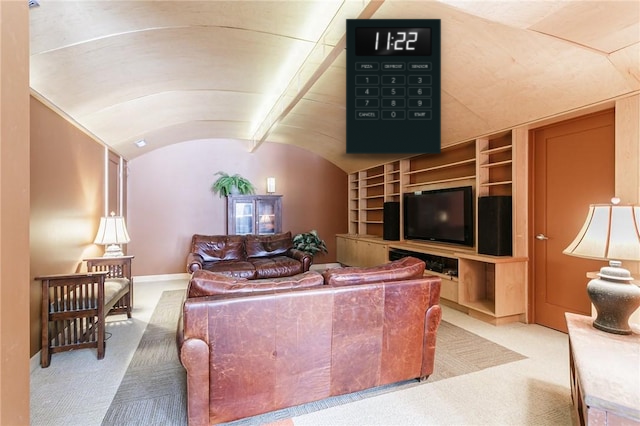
11h22
